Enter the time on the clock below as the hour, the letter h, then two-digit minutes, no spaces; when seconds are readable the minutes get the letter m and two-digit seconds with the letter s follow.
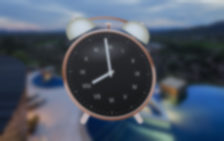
7h59
